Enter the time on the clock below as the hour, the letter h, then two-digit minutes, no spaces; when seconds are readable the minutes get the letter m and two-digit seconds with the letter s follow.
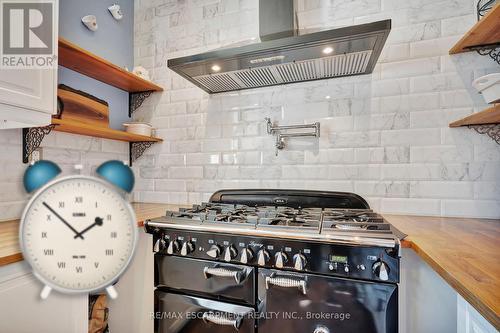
1h52
